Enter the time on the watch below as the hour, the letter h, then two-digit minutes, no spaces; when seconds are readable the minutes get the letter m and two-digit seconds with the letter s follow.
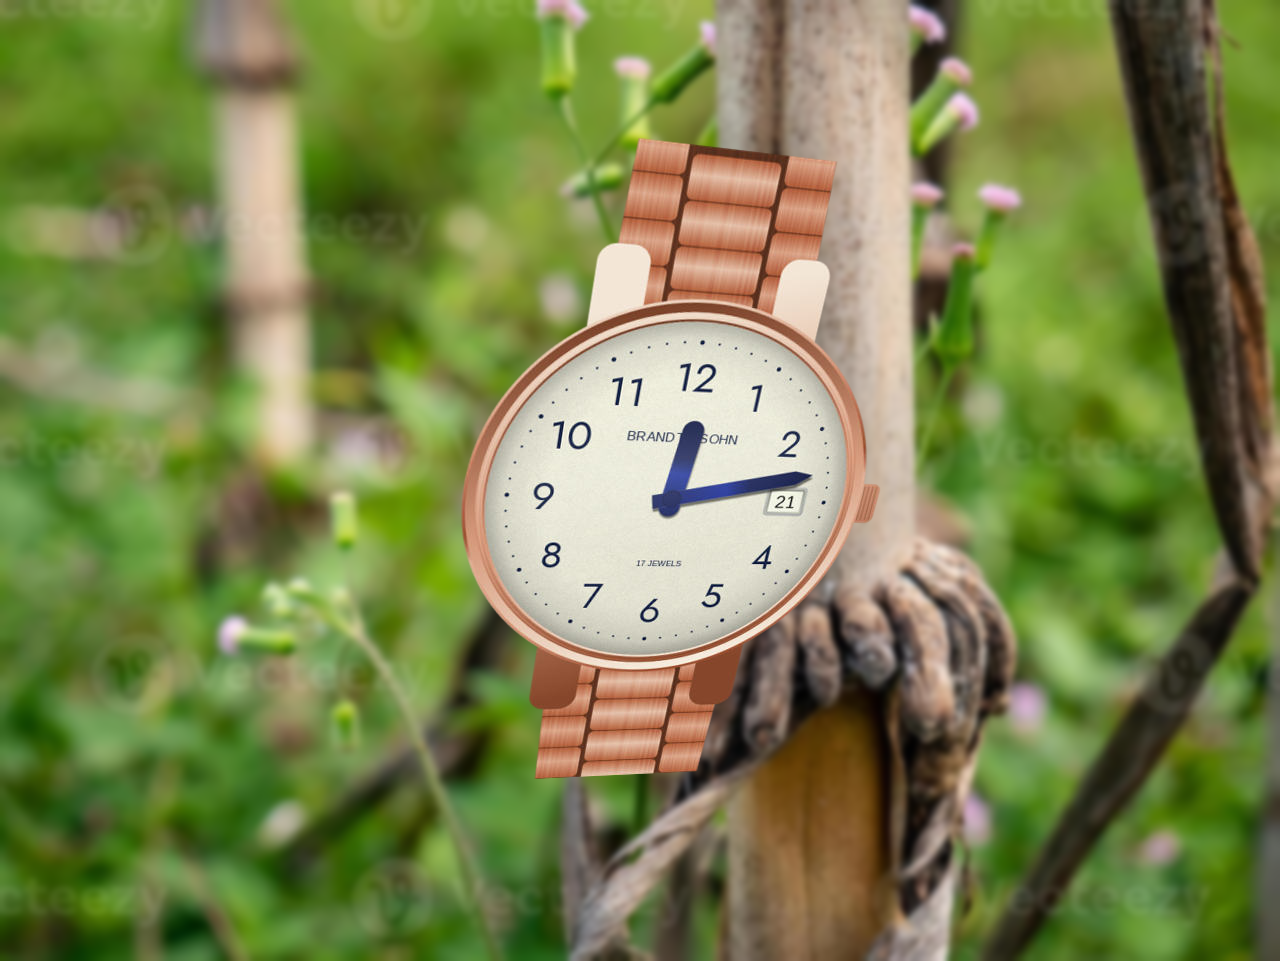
12h13
